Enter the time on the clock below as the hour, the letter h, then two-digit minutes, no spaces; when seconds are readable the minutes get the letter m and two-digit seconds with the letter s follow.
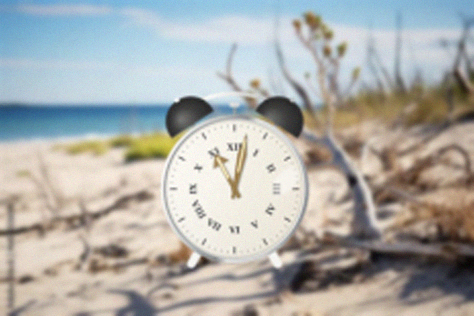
11h02
